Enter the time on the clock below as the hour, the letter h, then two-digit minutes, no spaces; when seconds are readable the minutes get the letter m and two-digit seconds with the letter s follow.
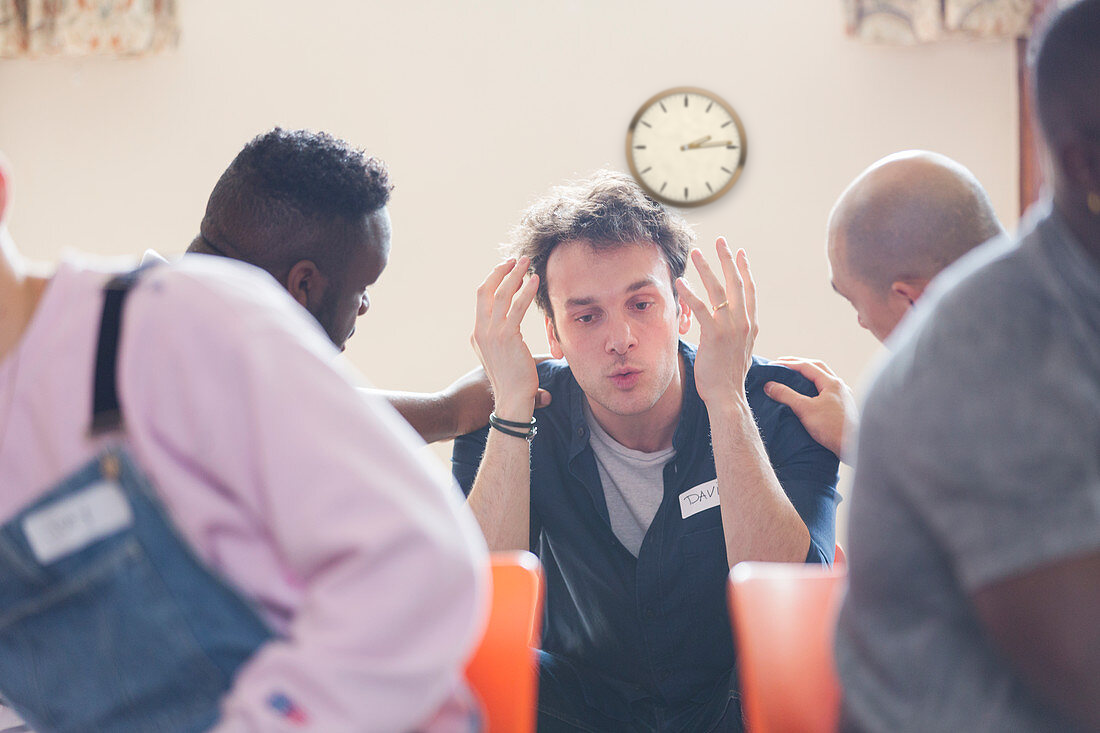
2h14
